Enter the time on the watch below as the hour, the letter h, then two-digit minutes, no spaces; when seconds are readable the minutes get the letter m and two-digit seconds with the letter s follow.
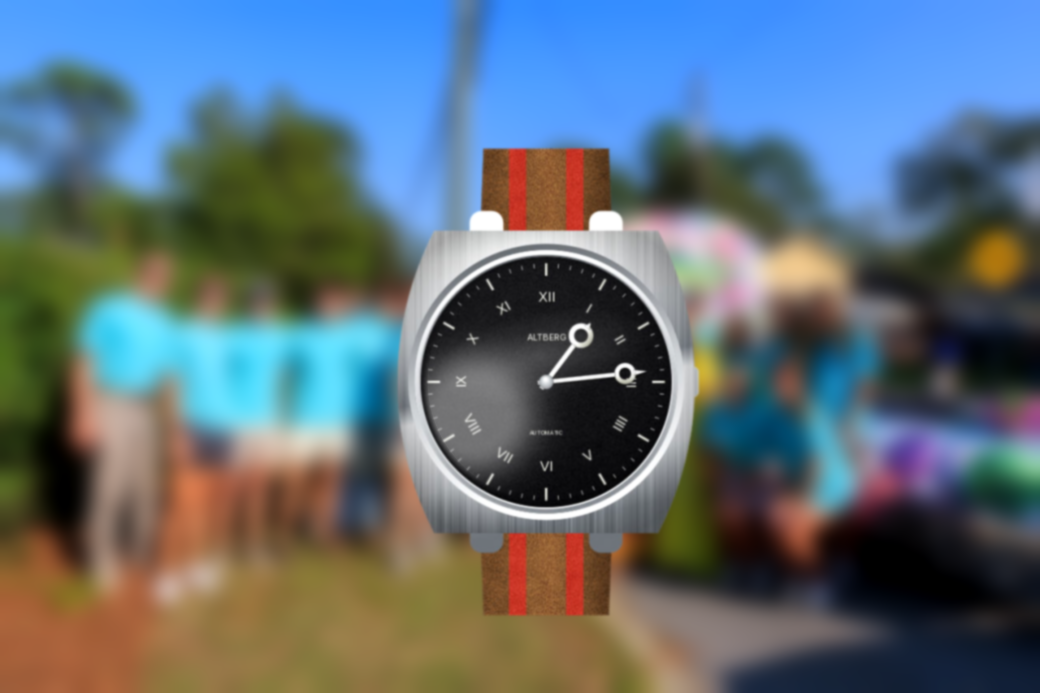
1h14
